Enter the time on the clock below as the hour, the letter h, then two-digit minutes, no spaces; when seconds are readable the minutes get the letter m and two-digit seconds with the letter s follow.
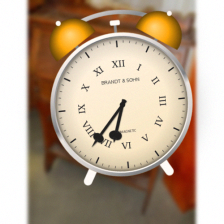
6h37
